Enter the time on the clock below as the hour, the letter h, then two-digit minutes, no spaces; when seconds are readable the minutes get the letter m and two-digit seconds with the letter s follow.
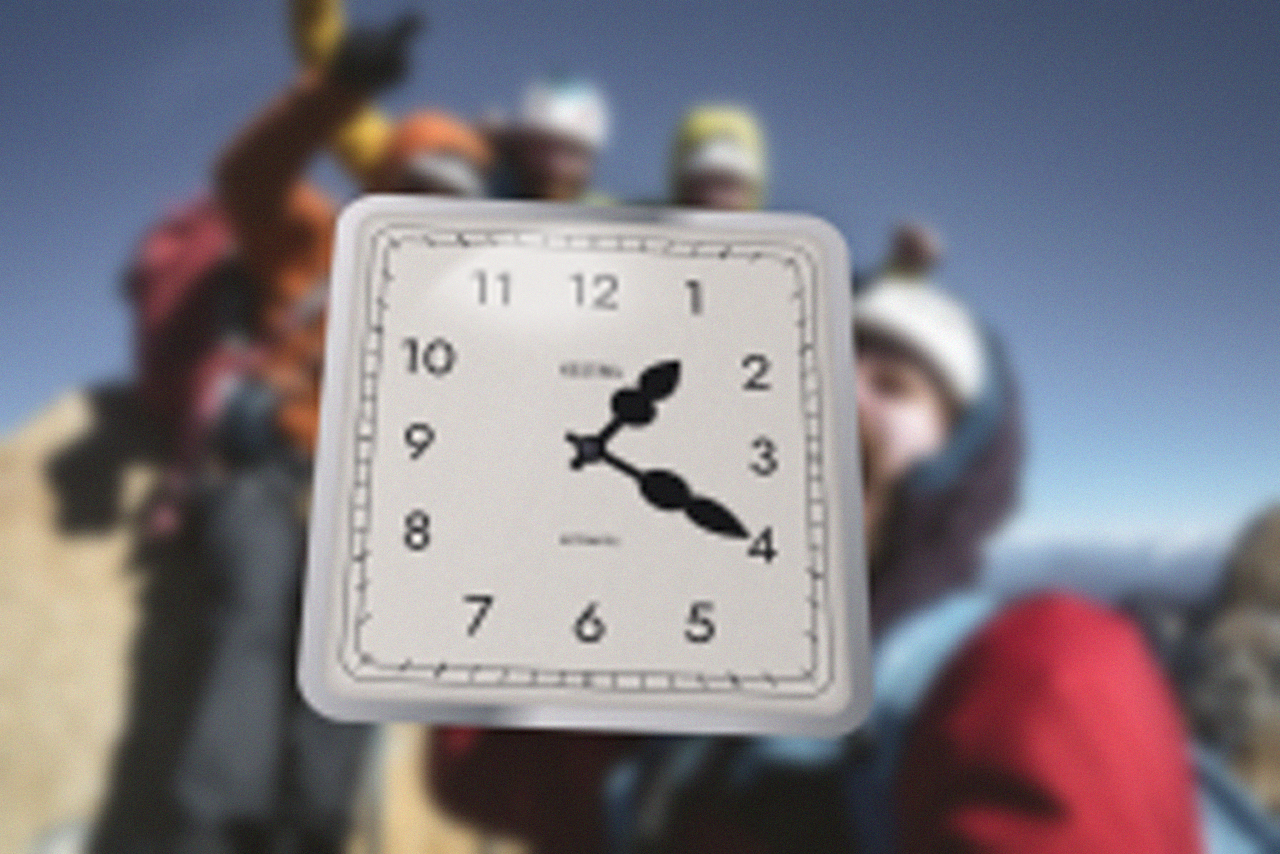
1h20
